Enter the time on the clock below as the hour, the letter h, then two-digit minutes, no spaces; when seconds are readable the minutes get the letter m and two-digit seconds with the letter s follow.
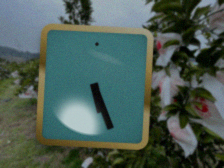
5h26
